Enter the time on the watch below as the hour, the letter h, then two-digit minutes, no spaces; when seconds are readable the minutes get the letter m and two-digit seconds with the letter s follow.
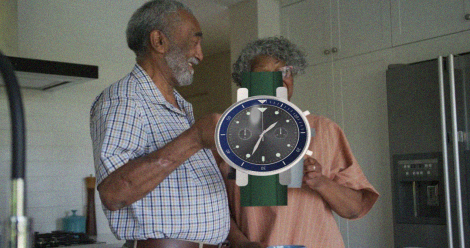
1h34
